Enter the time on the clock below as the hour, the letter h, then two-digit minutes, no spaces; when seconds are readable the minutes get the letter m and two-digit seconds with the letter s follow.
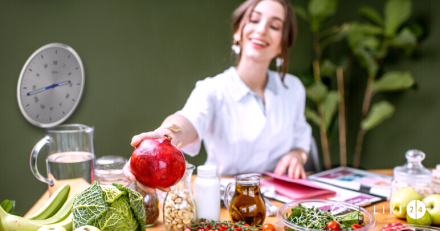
2h43
